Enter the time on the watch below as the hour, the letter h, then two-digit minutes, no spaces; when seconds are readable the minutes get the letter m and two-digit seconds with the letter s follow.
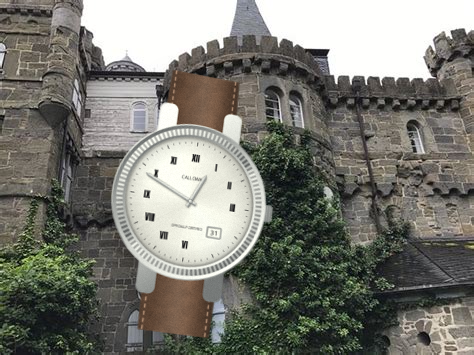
12h49
